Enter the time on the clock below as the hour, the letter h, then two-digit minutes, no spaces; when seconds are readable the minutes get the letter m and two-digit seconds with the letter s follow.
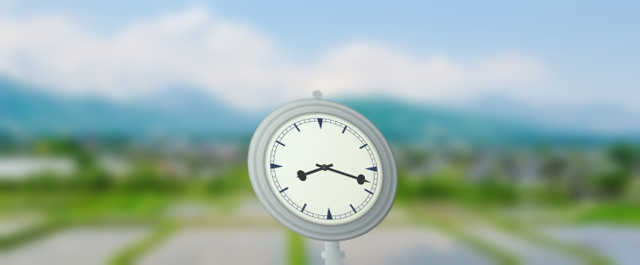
8h18
